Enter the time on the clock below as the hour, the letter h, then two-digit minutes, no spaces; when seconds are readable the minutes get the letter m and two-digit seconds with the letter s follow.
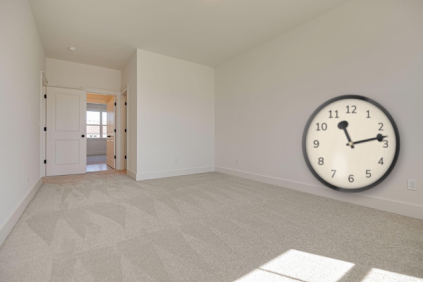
11h13
